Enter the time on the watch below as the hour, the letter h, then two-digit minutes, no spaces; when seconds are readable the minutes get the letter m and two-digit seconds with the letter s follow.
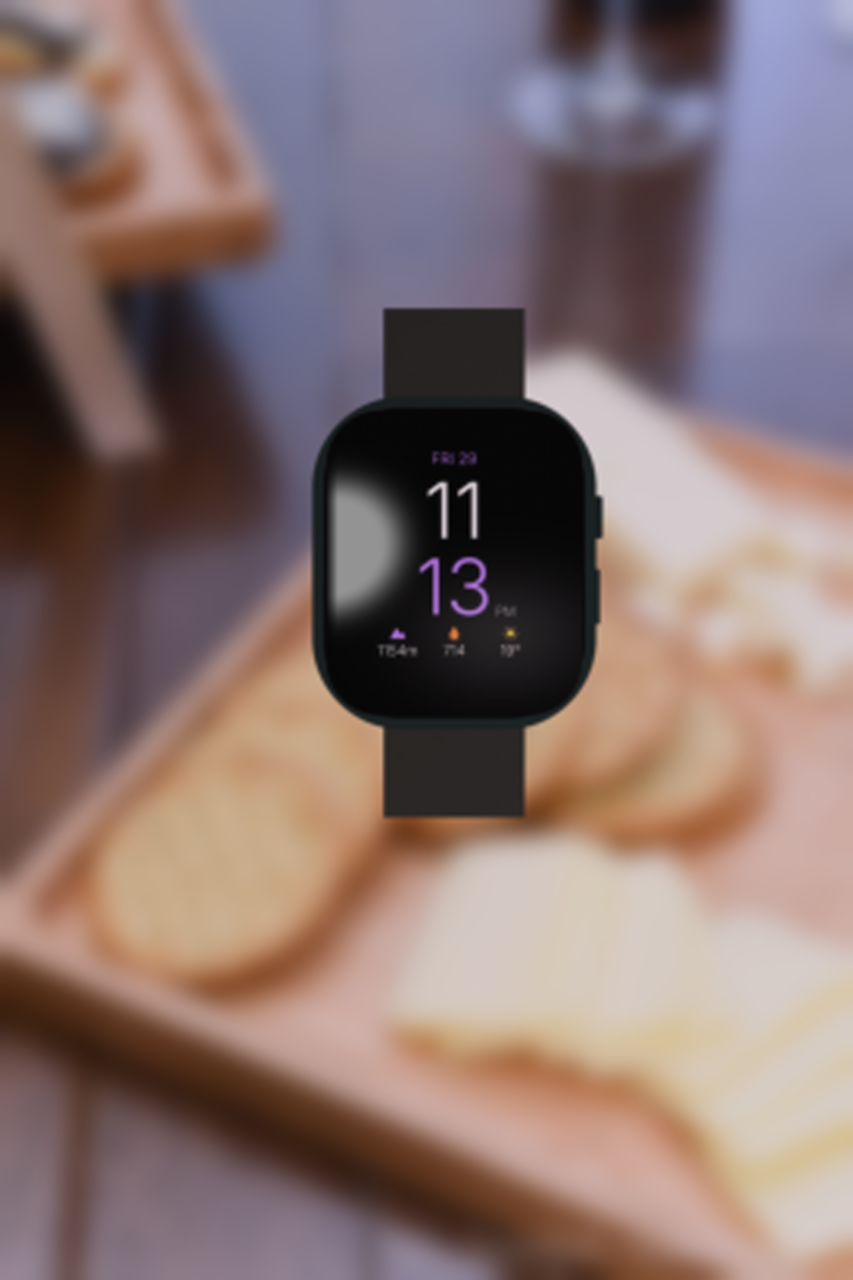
11h13
